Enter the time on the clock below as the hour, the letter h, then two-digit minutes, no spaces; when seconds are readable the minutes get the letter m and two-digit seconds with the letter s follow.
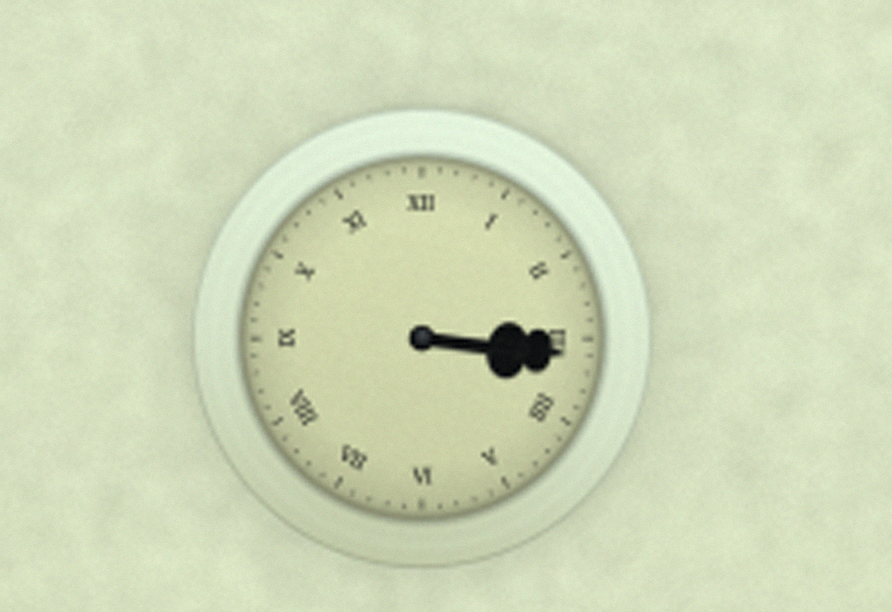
3h16
